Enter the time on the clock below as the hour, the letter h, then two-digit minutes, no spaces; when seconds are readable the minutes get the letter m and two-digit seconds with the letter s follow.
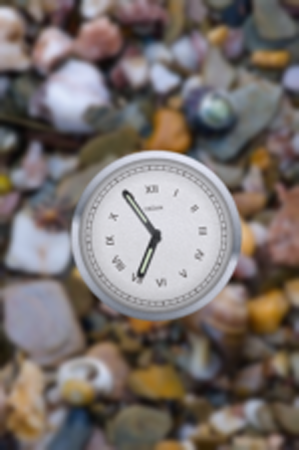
6h55
